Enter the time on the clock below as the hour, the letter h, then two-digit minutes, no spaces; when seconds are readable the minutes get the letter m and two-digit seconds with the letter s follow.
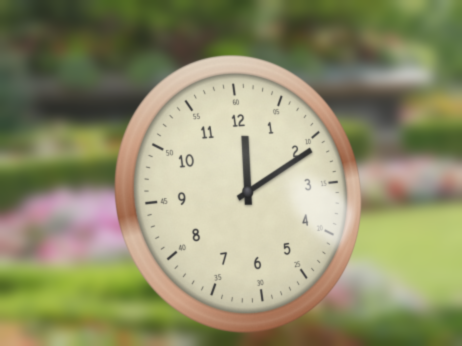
12h11
